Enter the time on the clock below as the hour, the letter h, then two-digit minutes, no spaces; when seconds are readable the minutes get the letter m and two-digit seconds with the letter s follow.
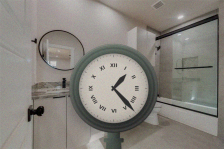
1h23
